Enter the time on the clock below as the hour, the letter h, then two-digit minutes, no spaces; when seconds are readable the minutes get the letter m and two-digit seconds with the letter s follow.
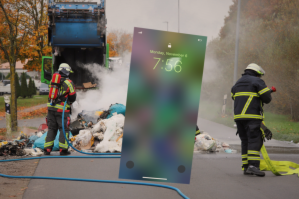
7h56
